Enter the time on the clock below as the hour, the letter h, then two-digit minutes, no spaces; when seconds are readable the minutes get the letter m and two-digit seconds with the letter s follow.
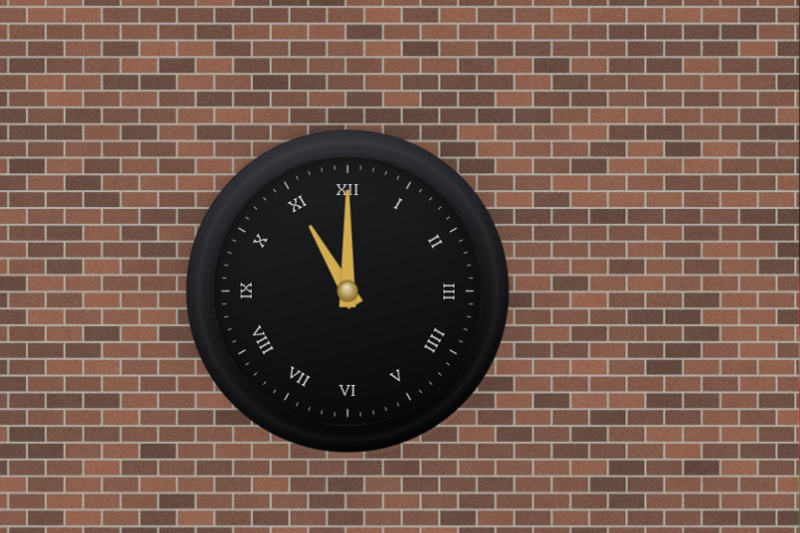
11h00
